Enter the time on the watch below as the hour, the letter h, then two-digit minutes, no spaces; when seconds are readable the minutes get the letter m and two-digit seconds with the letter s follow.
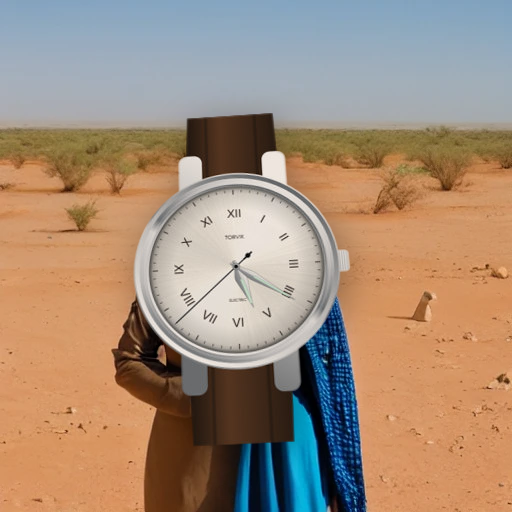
5h20m38s
